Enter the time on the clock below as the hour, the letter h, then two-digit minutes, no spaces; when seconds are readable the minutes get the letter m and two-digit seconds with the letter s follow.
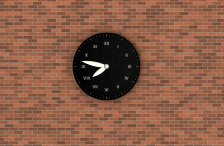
7h47
